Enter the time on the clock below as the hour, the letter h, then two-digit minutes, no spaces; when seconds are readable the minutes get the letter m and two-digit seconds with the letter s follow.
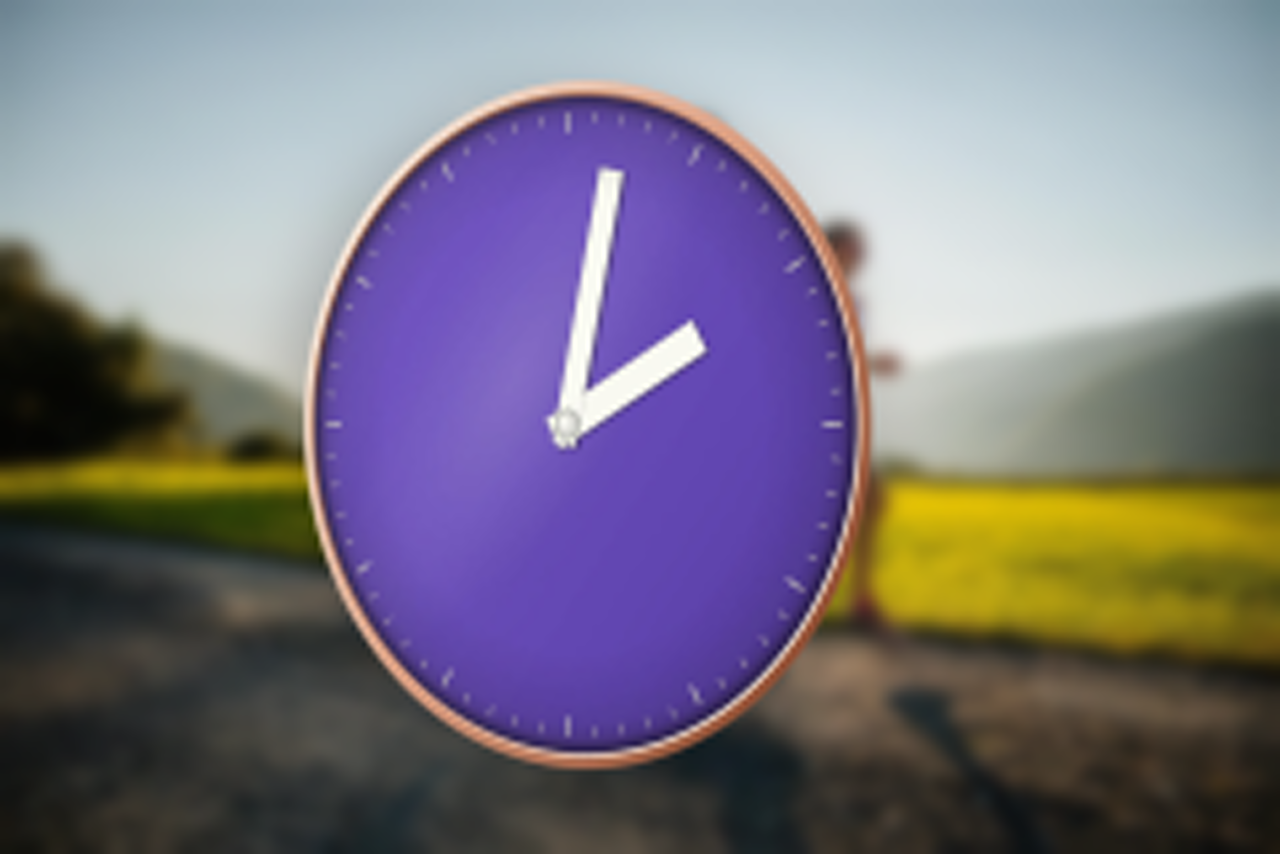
2h02
